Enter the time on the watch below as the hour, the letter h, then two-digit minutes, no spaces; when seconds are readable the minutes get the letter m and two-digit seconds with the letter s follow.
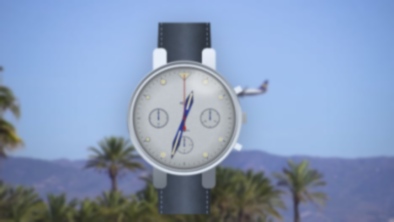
12h33
